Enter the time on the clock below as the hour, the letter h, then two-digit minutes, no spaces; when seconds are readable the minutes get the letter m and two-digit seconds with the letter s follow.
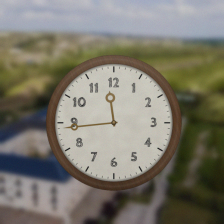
11h44
